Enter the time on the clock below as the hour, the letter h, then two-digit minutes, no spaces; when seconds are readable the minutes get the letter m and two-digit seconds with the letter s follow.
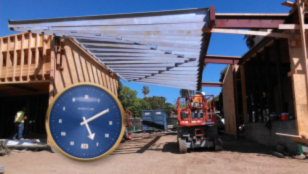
5h10
